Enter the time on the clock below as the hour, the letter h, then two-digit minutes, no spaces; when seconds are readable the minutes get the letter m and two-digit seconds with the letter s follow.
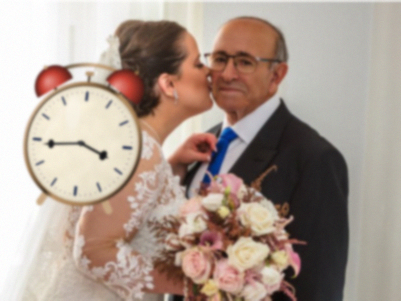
3h44
